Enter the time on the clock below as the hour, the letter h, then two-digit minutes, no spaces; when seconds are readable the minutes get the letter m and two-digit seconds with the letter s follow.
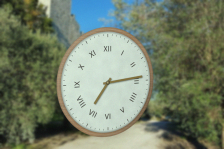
7h14
